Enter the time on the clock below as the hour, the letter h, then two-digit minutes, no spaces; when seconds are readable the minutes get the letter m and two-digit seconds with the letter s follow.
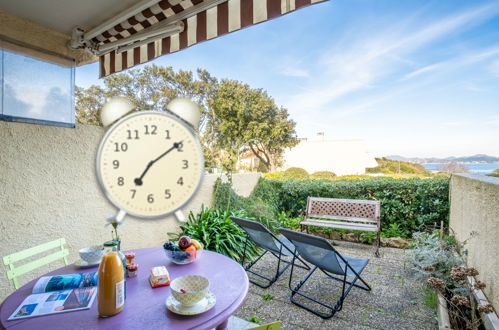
7h09
